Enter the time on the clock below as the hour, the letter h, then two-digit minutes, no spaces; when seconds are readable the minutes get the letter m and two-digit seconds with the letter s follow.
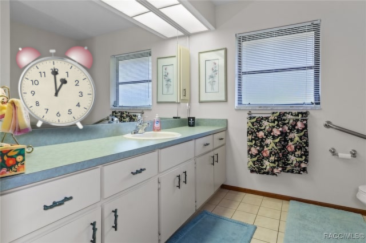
1h00
